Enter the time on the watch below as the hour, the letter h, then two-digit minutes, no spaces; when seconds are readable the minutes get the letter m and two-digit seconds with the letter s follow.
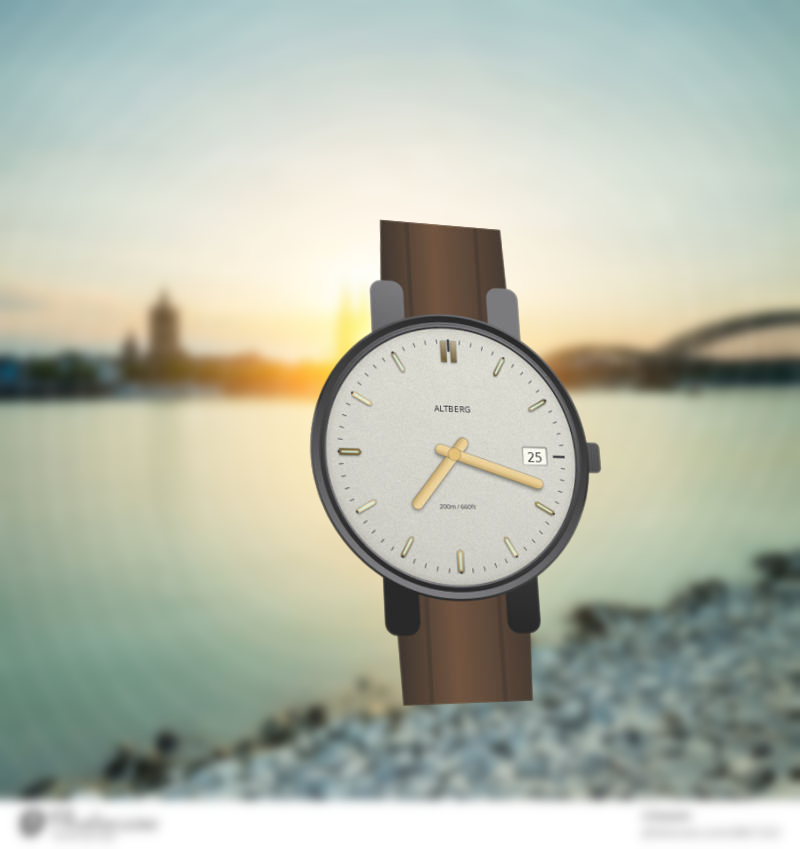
7h18
